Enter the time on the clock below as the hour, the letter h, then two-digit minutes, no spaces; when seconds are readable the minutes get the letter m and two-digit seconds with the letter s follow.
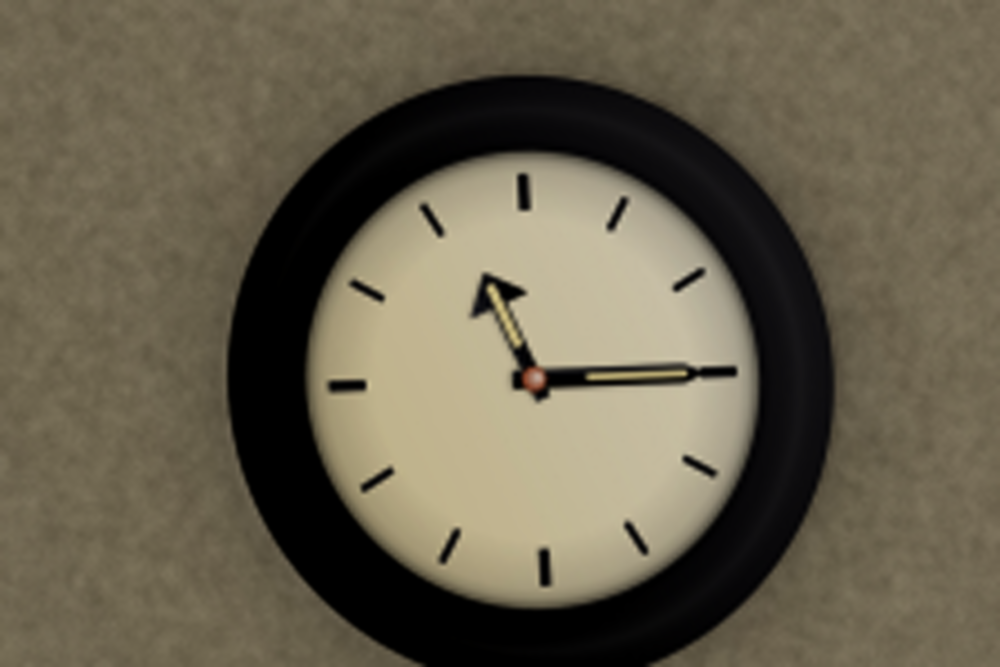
11h15
